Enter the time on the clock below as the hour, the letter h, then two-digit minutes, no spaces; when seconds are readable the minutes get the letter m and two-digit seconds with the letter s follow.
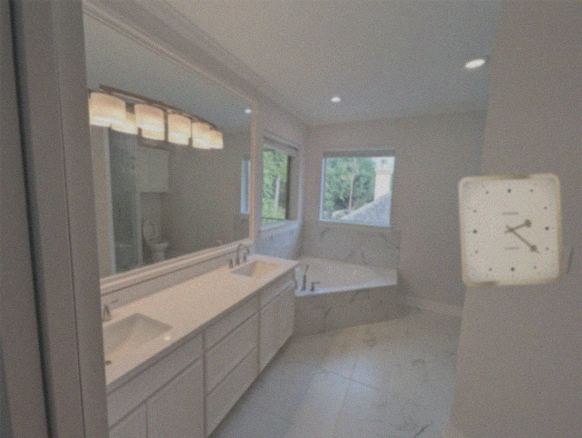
2h22
